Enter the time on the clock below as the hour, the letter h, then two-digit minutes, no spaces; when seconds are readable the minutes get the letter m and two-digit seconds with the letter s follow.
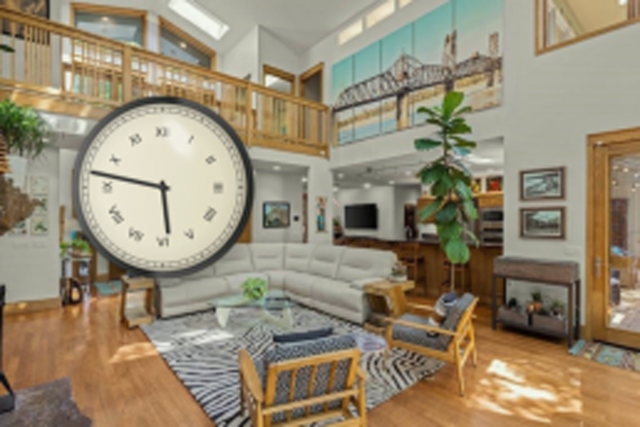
5h47
